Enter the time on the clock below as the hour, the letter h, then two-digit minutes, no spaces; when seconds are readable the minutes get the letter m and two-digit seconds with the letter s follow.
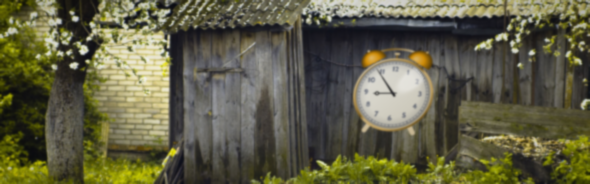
8h54
